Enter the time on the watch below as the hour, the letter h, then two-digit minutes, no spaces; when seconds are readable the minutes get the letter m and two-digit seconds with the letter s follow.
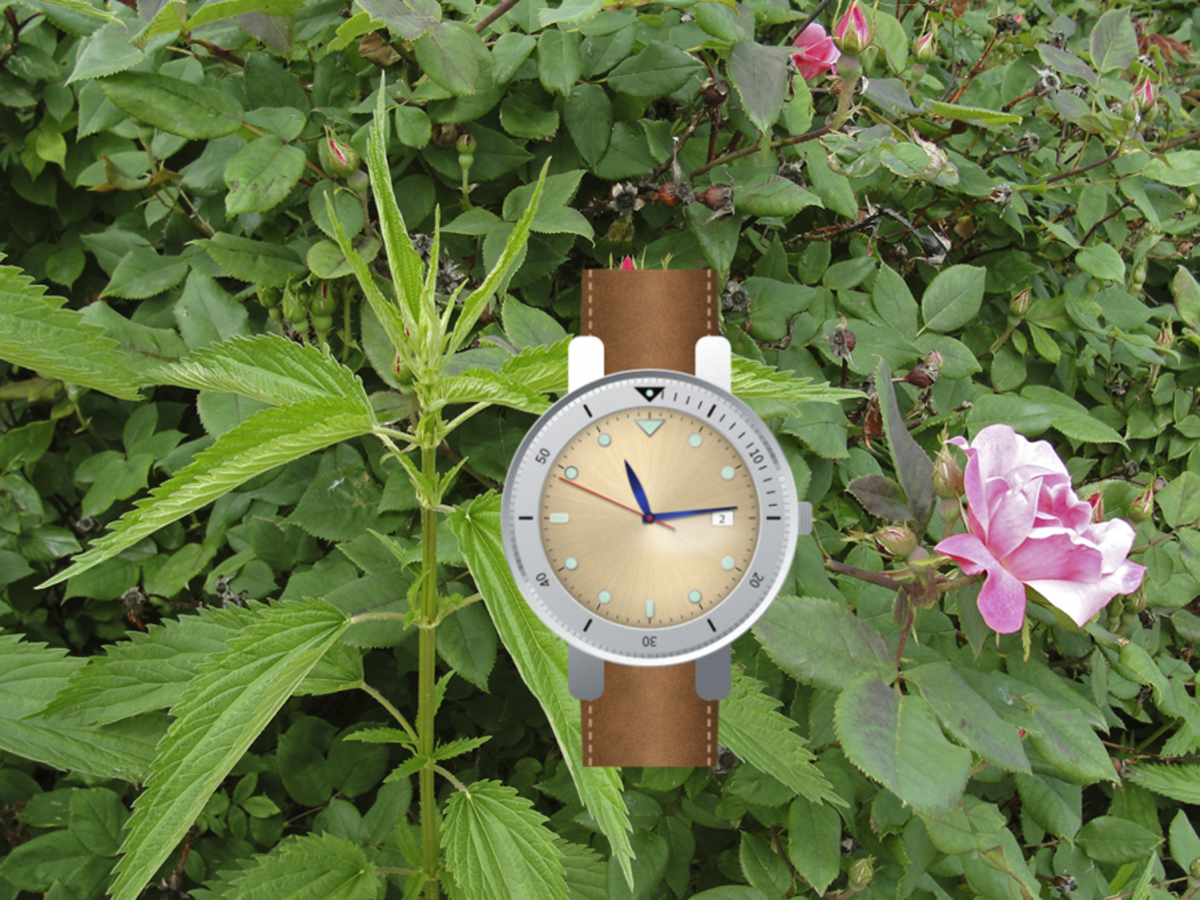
11h13m49s
